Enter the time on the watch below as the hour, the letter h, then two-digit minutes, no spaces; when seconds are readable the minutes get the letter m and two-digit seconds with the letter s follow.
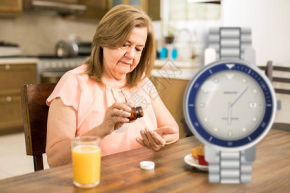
6h07
